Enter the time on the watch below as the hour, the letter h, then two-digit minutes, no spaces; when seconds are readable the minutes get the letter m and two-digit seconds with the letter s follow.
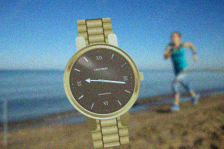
9h17
